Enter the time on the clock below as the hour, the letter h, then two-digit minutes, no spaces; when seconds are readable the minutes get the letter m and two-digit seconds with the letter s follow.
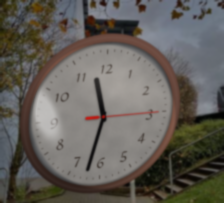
11h32m15s
